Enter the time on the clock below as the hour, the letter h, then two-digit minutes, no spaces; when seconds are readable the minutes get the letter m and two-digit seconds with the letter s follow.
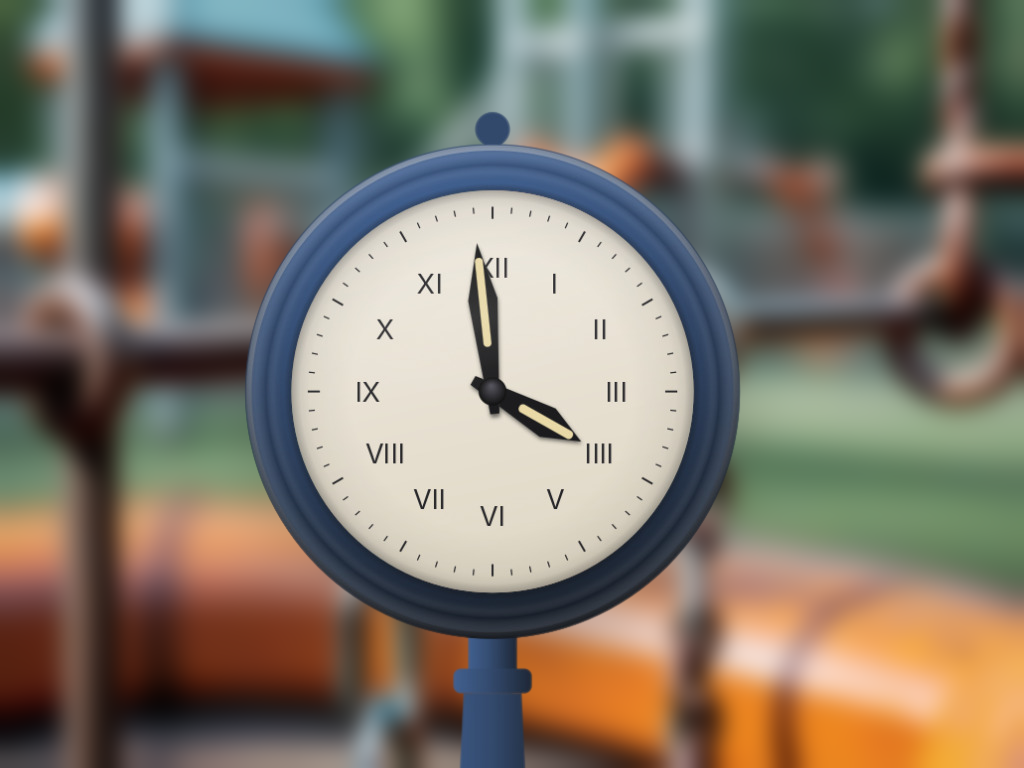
3h59
